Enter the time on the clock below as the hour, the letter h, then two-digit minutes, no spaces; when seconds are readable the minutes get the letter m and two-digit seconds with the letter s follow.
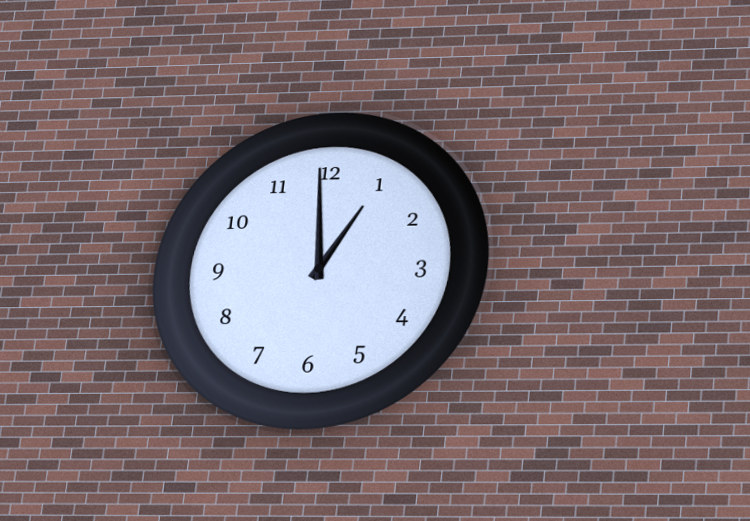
12h59
